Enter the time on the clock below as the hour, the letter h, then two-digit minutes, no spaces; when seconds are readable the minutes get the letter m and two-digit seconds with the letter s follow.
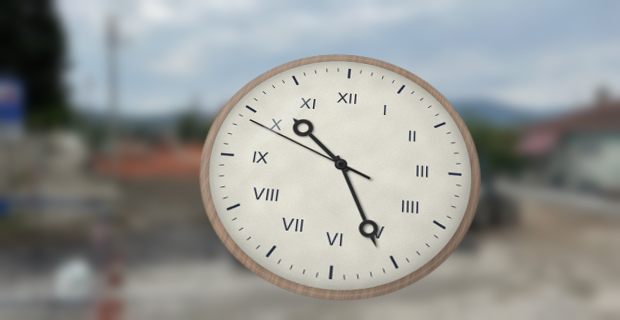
10h25m49s
